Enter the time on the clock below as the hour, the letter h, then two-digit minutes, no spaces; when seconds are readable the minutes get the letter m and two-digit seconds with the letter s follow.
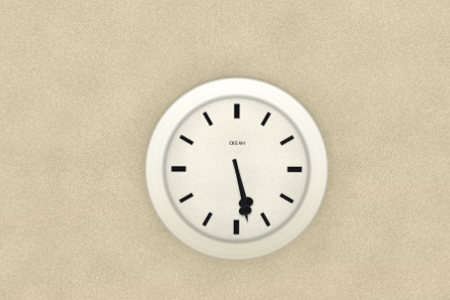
5h28
